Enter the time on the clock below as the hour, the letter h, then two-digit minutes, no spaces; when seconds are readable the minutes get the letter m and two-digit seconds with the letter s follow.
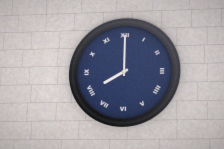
8h00
